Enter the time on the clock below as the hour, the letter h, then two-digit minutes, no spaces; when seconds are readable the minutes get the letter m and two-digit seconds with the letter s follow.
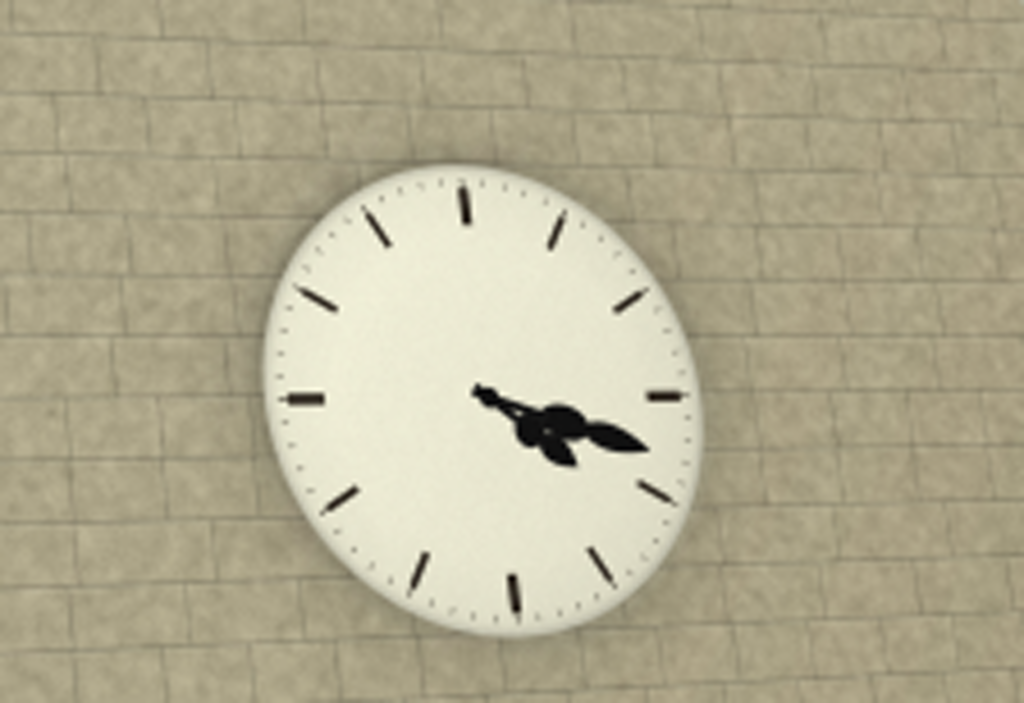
4h18
